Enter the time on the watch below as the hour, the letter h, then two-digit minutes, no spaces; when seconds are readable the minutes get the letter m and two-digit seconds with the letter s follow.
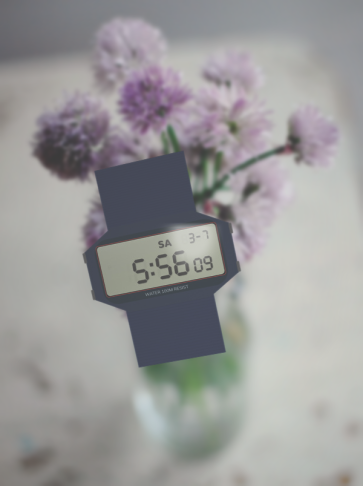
5h56m09s
